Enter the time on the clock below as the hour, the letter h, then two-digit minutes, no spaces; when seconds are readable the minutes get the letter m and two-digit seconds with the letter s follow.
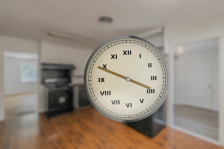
3h49
